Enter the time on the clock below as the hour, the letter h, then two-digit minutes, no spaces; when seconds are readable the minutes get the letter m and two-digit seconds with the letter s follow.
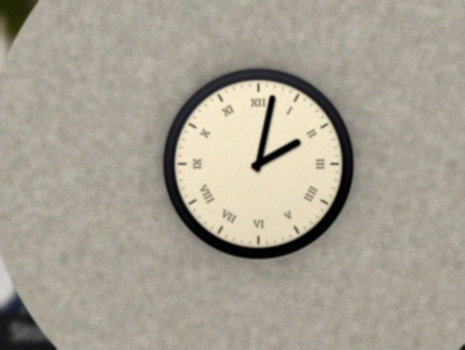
2h02
